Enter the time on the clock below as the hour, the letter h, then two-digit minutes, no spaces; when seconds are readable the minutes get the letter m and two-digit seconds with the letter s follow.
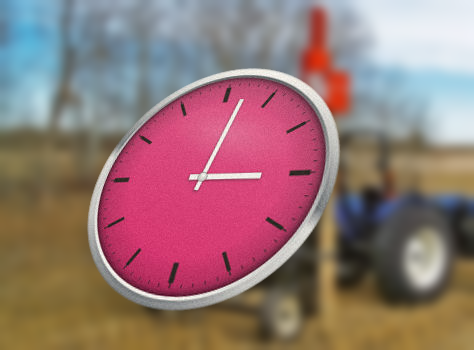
3h02
